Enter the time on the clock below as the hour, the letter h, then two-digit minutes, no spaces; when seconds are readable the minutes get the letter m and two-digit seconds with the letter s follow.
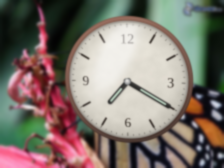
7h20
